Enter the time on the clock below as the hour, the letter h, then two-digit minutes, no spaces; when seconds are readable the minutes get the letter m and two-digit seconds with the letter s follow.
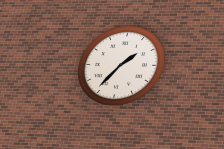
1h36
